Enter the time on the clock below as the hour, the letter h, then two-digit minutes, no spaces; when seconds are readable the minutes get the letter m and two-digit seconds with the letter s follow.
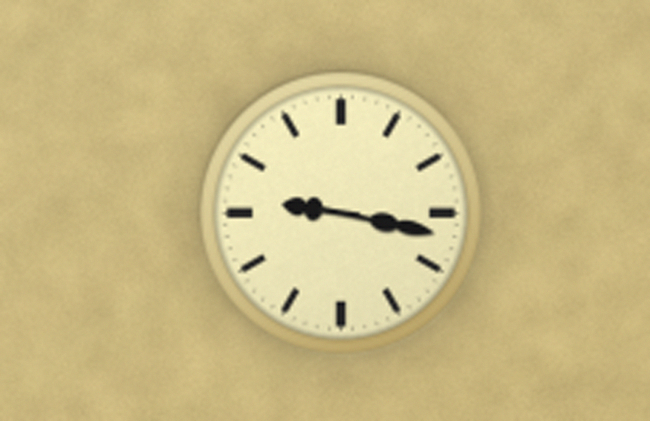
9h17
